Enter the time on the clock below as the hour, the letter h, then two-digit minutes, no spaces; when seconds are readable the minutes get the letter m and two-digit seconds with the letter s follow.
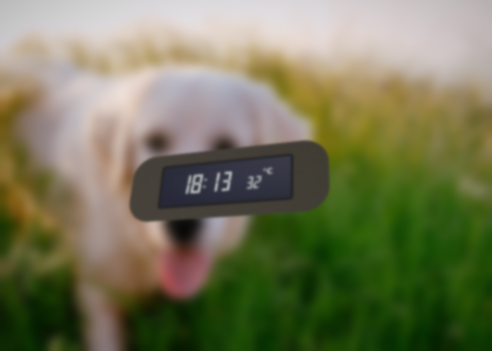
18h13
